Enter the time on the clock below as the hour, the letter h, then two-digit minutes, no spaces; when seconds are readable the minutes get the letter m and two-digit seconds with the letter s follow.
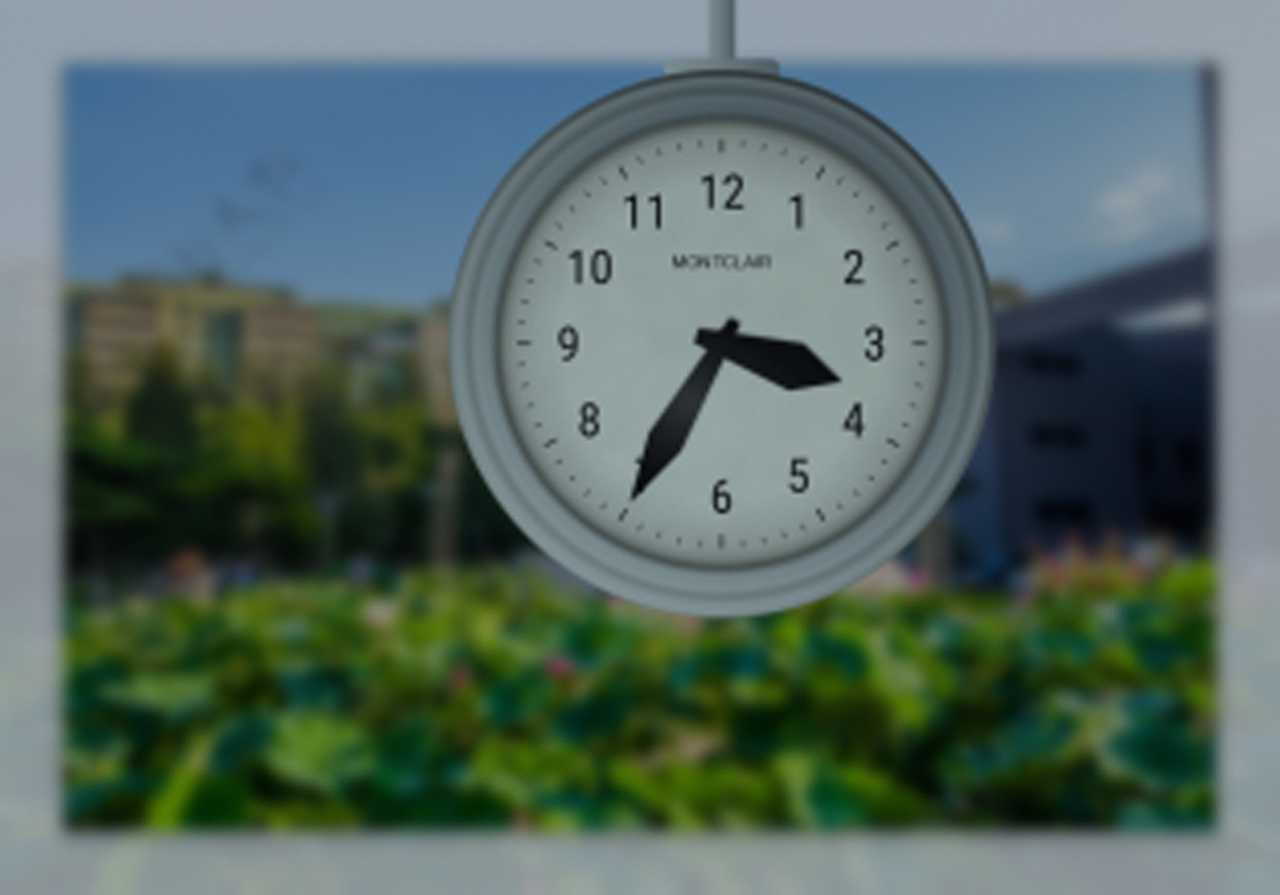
3h35
